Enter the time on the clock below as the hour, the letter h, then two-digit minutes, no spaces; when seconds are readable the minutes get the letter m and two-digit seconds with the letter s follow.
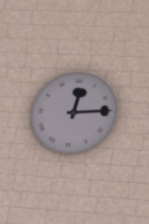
12h14
